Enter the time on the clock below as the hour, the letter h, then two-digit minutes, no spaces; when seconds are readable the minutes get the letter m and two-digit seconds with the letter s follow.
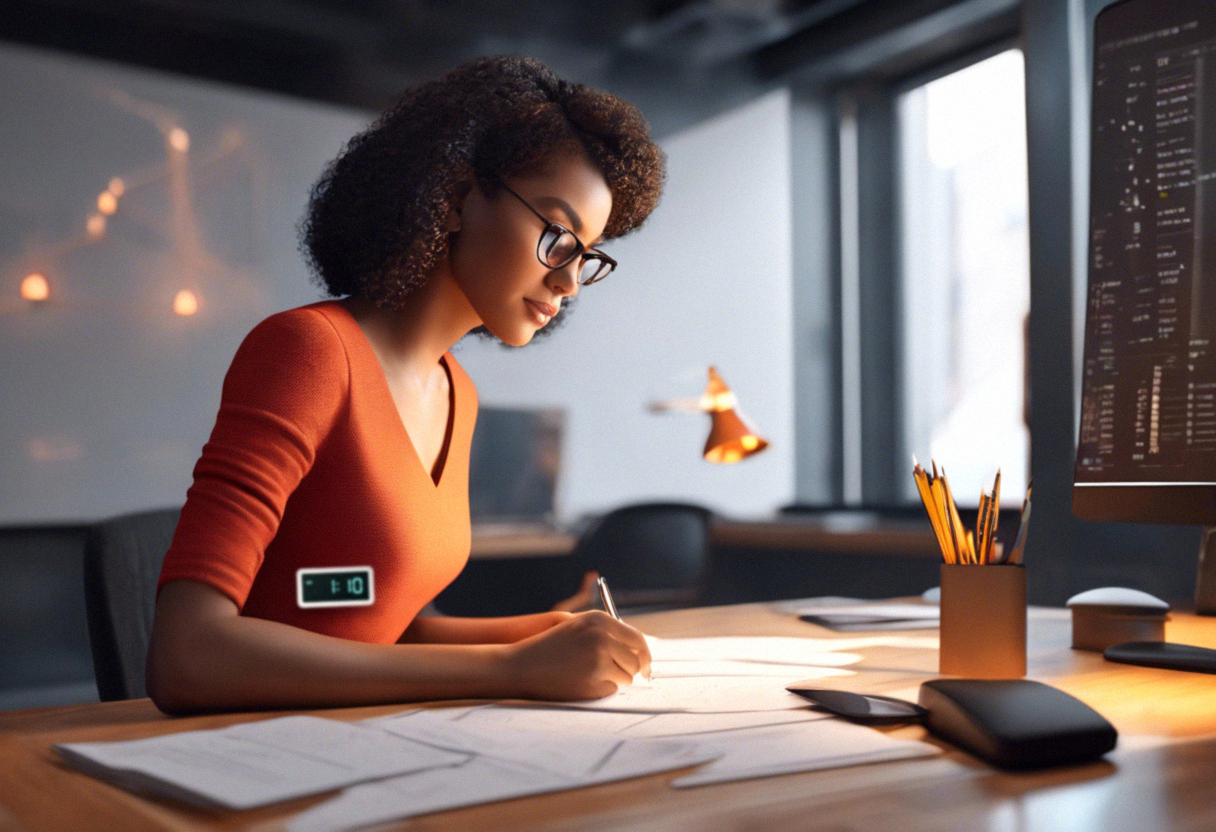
1h10
